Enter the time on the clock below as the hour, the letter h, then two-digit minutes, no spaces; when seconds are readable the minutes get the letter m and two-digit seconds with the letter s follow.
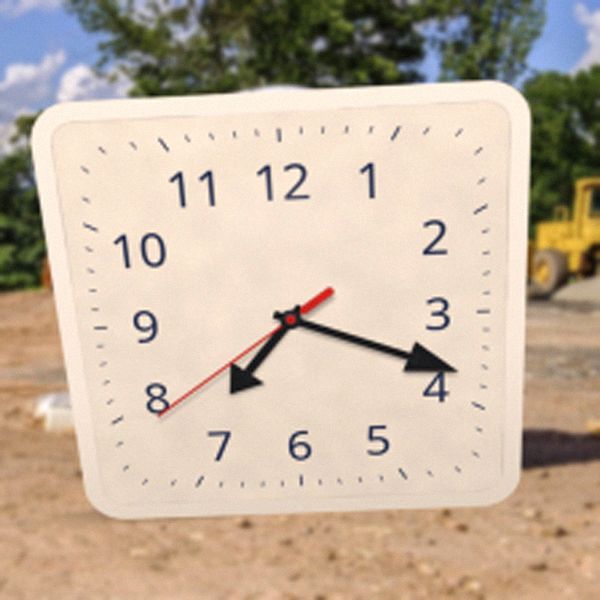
7h18m39s
